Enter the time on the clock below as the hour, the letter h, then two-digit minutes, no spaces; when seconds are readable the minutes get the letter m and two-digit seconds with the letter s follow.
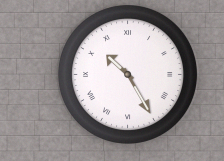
10h25
